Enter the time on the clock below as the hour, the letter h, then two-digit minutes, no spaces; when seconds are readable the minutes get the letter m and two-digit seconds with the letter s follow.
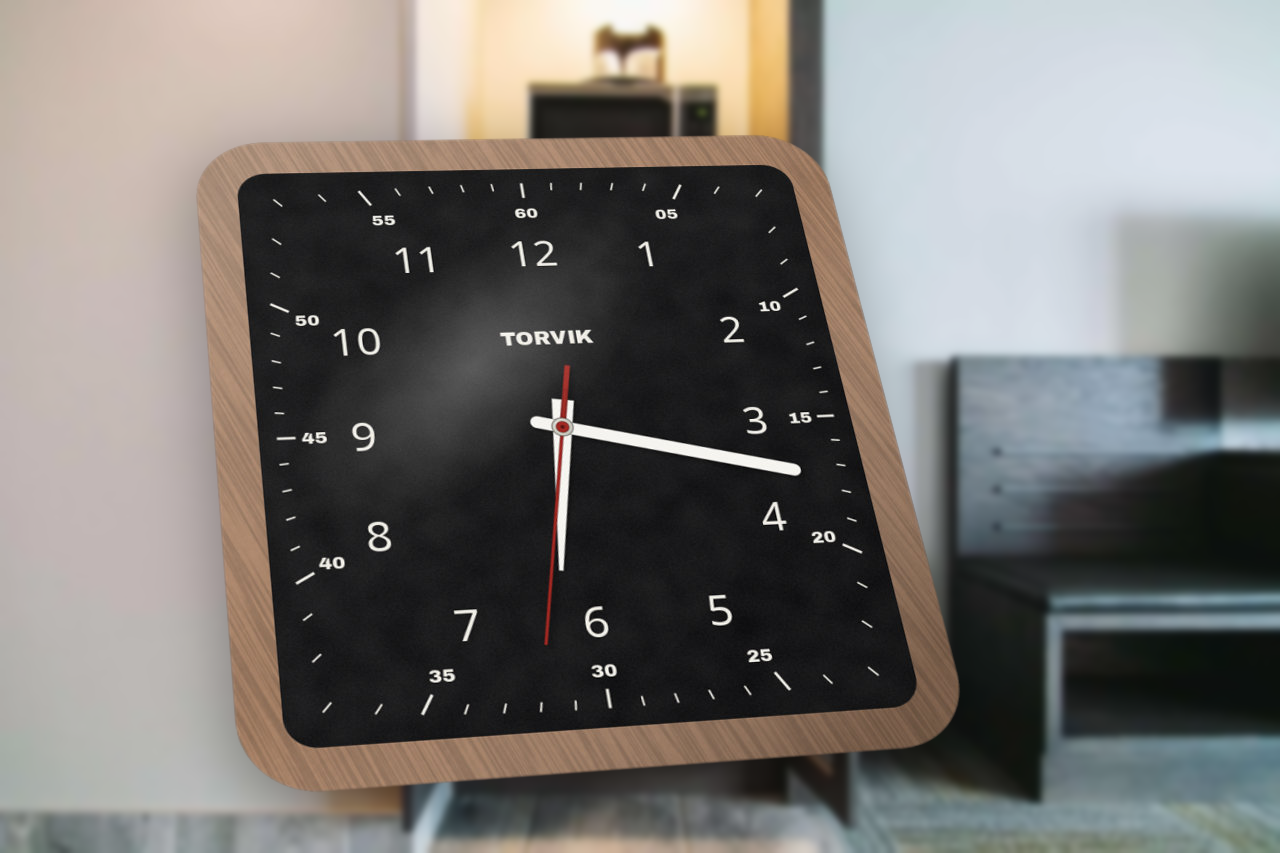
6h17m32s
